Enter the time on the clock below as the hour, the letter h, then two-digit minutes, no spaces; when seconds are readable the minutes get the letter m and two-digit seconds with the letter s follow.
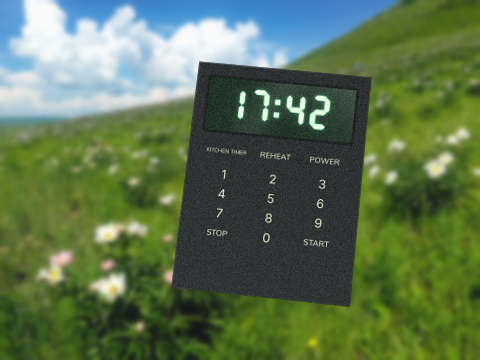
17h42
